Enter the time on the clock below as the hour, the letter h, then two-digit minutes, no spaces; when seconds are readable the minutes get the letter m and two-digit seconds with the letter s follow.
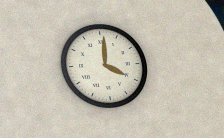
4h01
